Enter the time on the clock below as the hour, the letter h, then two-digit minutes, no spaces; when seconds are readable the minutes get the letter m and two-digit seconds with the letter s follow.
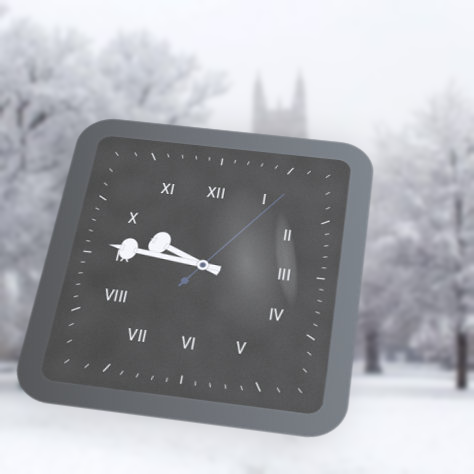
9h46m06s
